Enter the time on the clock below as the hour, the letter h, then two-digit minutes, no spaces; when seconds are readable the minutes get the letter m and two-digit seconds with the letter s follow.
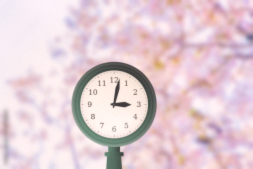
3h02
